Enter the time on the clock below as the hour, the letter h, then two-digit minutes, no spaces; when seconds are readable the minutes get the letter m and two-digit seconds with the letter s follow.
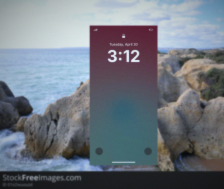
3h12
